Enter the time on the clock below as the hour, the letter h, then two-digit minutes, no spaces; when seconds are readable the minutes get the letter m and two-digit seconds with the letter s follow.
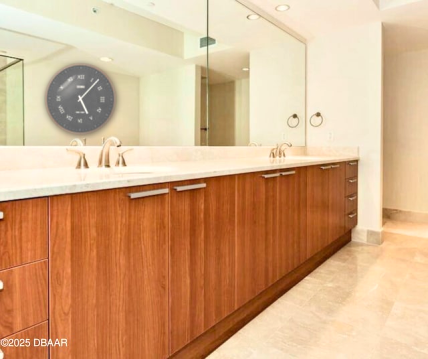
5h07
